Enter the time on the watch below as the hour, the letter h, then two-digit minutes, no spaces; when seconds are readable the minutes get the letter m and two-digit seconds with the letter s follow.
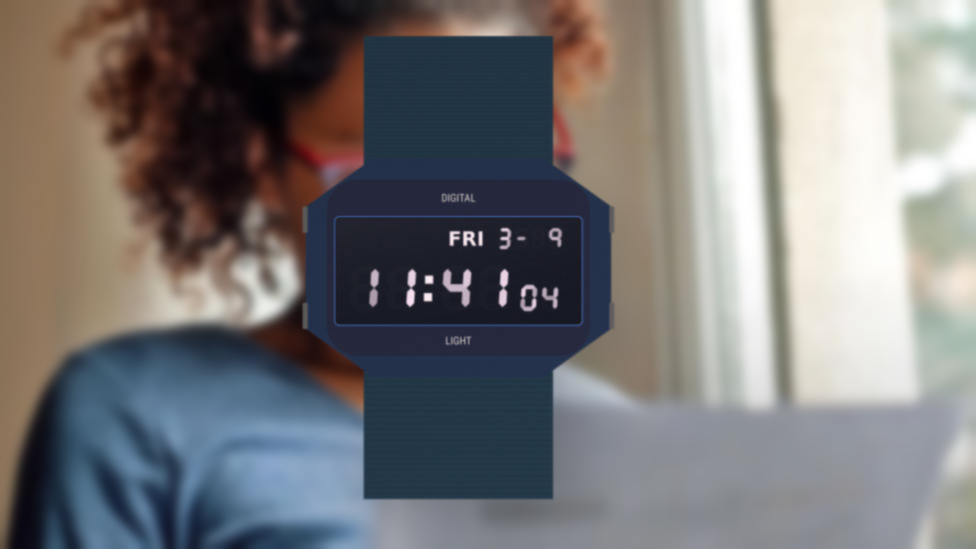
11h41m04s
